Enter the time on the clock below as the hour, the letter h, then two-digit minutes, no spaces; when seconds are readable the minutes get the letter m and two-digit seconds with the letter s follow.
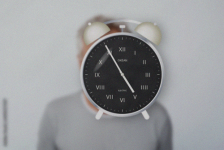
4h55
